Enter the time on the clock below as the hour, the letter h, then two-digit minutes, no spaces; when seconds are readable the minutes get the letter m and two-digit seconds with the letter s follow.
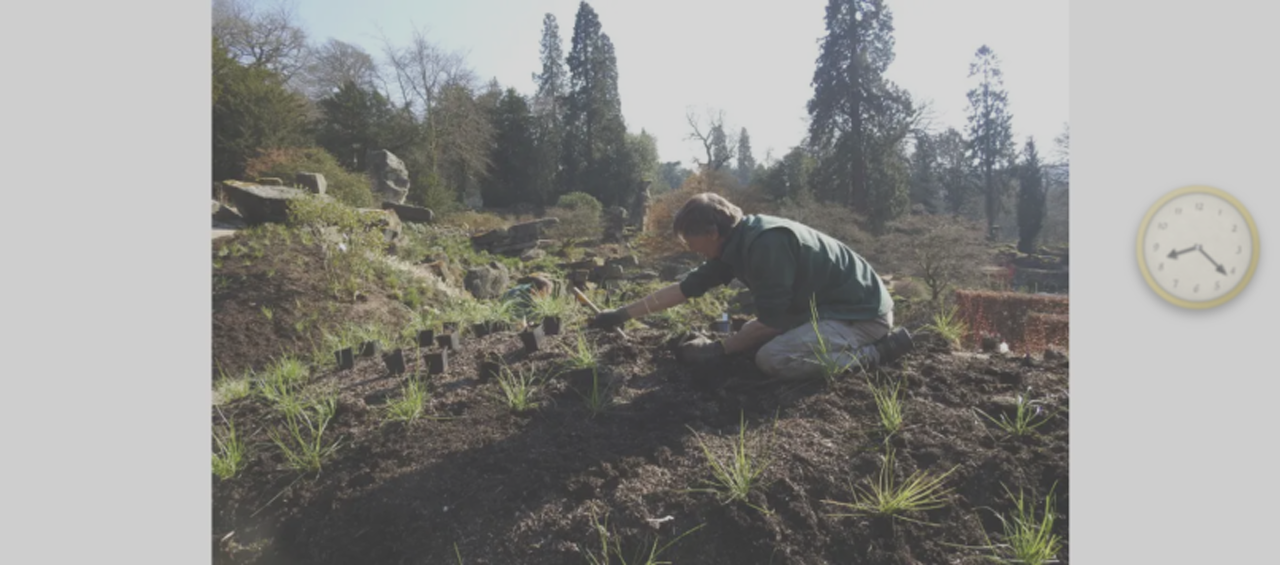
8h22
